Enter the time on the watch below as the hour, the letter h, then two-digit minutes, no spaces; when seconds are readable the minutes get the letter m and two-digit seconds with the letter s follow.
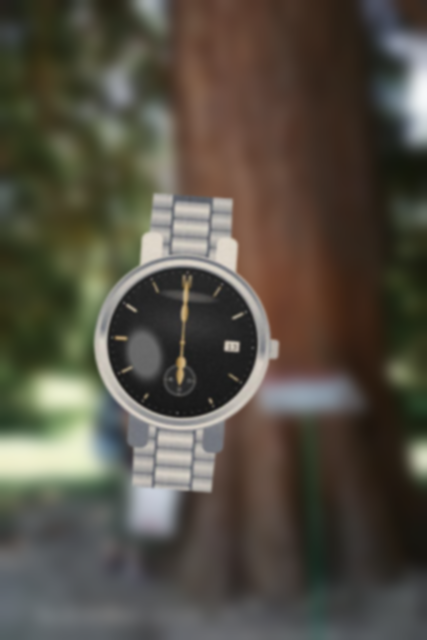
6h00
